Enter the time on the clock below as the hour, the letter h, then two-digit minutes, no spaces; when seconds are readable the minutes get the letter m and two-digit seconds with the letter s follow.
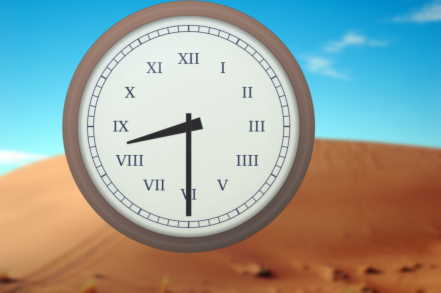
8h30
